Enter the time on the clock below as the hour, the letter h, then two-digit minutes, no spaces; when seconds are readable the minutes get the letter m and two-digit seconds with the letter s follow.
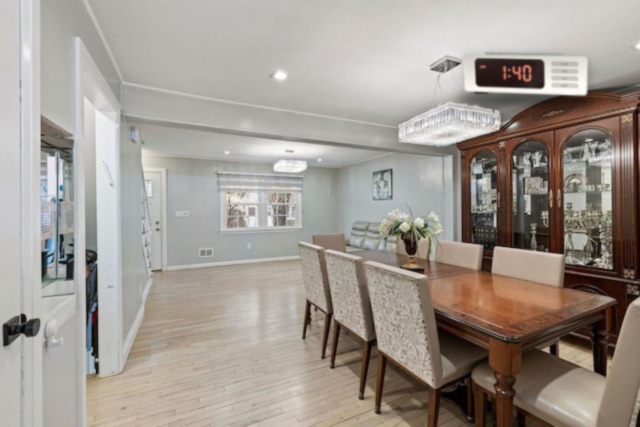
1h40
